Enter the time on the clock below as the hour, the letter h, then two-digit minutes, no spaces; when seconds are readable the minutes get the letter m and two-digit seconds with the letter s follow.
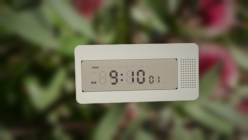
9h10m01s
